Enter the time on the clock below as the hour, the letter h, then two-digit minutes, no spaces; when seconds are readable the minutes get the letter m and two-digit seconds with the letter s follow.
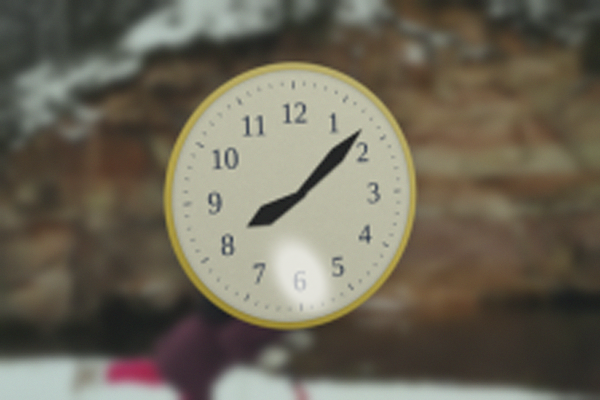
8h08
